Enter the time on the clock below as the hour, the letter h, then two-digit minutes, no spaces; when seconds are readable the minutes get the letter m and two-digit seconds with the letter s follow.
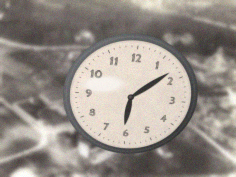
6h08
